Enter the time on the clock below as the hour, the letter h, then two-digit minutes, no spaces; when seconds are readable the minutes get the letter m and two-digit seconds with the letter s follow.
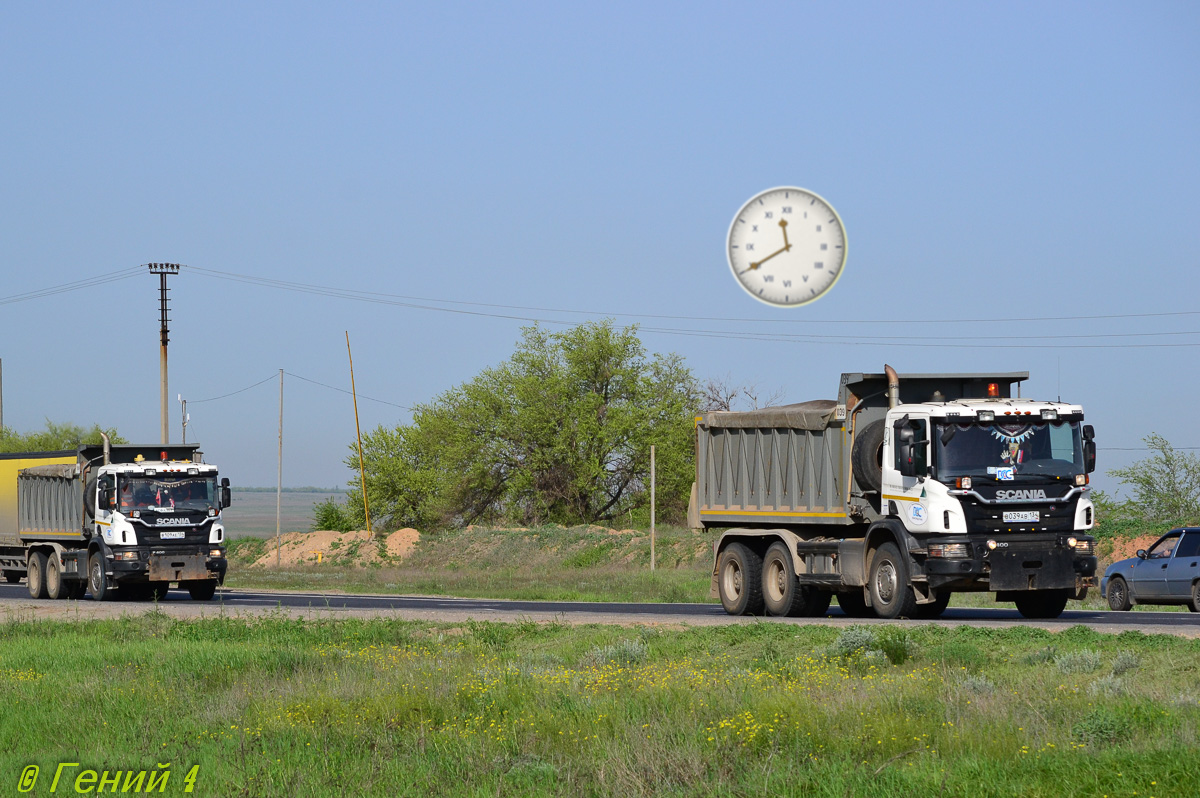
11h40
